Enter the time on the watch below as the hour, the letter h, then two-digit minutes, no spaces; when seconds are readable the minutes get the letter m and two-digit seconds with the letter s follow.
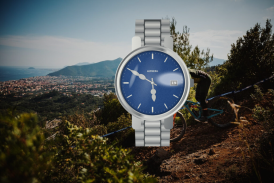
5h50
